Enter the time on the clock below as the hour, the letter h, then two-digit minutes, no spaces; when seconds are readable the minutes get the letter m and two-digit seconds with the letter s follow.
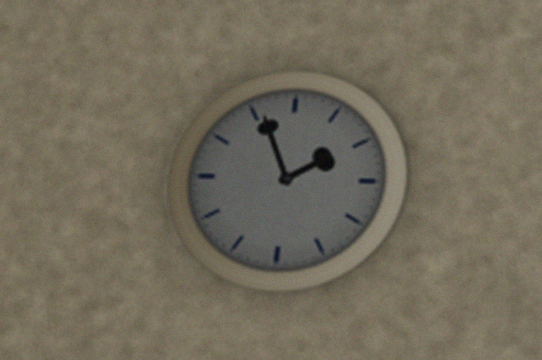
1h56
